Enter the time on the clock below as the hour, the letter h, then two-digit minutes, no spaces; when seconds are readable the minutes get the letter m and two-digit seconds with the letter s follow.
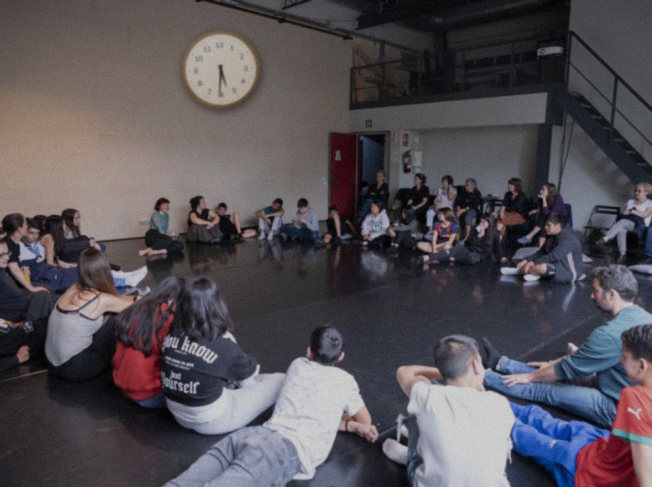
5h31
